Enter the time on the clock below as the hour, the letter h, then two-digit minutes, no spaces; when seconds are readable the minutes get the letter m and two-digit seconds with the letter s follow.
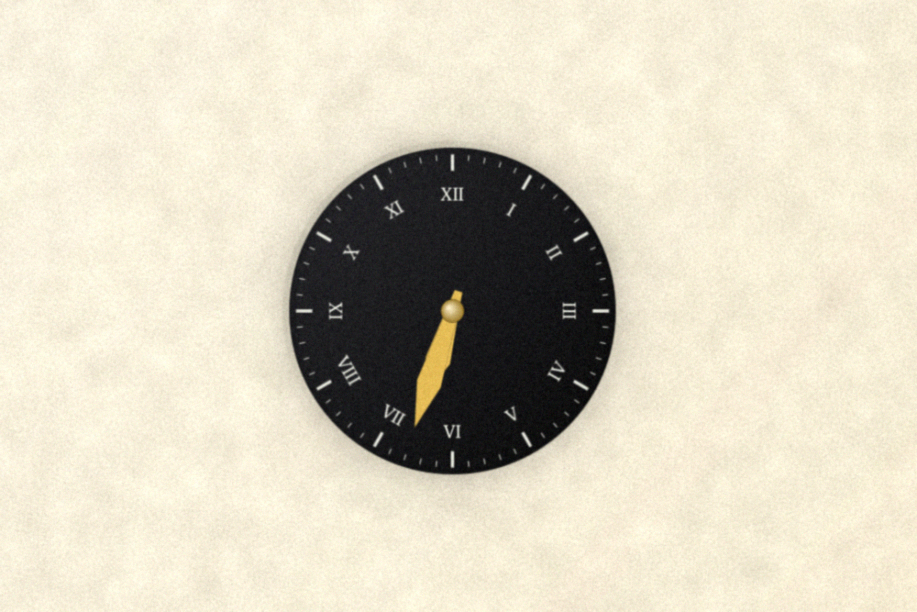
6h33
